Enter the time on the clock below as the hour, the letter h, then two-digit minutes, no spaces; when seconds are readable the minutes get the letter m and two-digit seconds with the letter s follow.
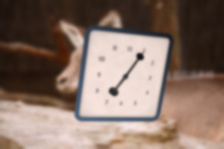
7h05
